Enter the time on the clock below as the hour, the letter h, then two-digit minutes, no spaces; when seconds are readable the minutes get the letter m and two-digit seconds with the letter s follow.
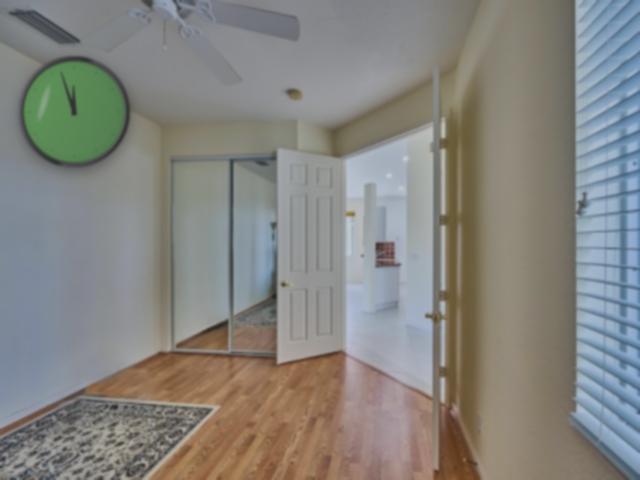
11h57
